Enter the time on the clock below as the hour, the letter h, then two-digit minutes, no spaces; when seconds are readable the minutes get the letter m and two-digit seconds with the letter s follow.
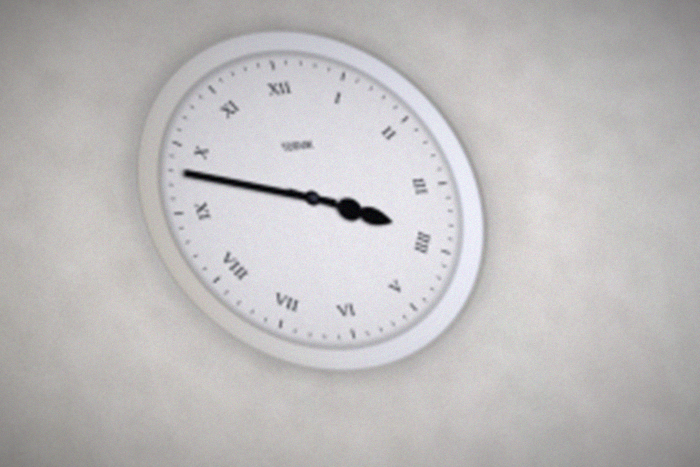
3h48
